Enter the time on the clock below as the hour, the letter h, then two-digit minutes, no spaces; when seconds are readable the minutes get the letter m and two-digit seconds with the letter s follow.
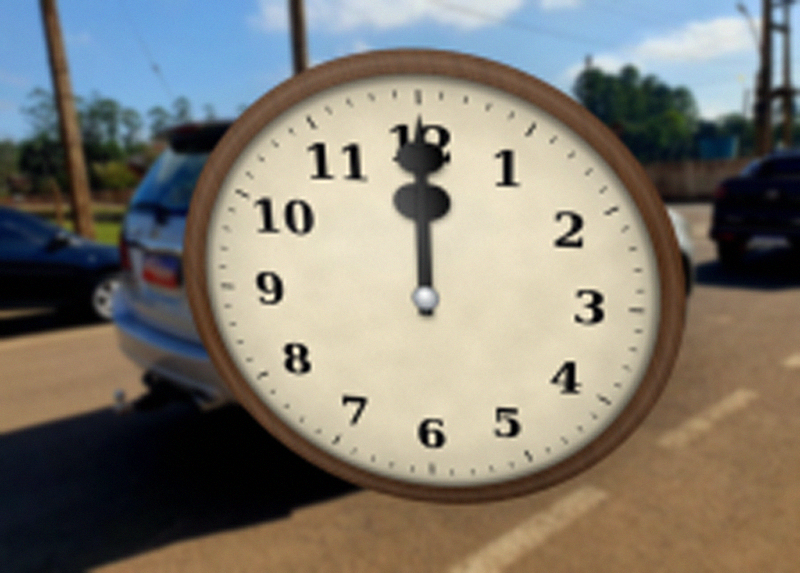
12h00
